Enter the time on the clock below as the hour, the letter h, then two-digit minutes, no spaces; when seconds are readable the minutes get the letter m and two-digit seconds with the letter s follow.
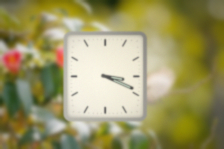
3h19
